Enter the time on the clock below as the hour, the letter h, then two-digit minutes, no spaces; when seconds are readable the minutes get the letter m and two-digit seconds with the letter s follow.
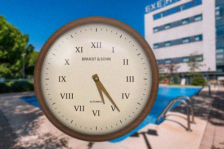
5h24
